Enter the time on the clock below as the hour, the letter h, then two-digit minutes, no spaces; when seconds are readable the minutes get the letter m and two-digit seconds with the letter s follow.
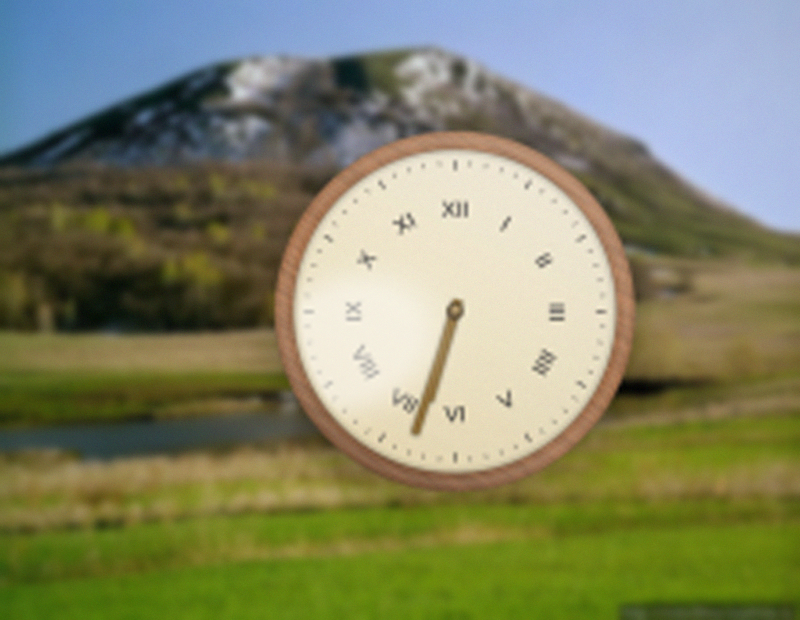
6h33
